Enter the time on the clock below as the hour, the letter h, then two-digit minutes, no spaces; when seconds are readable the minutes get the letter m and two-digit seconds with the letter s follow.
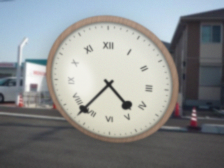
4h37
